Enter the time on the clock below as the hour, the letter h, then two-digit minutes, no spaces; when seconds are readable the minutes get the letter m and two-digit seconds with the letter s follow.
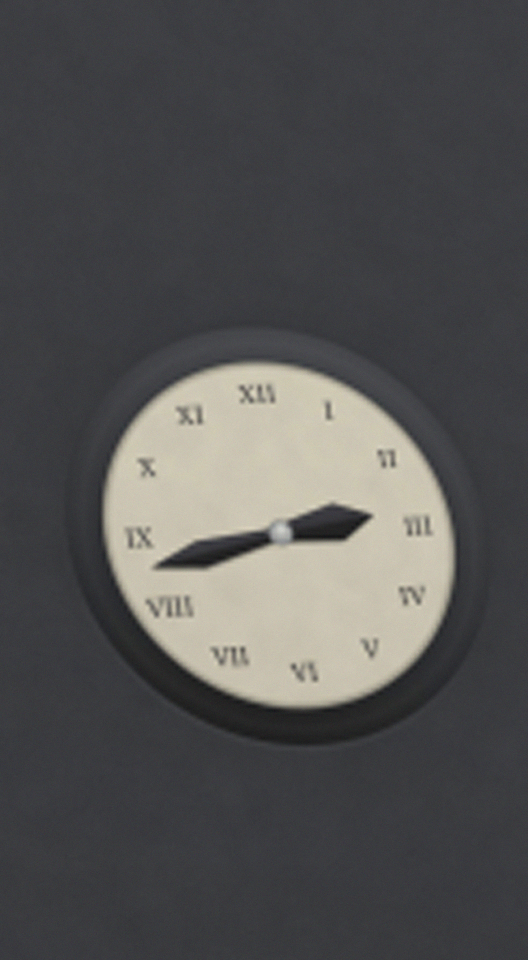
2h43
